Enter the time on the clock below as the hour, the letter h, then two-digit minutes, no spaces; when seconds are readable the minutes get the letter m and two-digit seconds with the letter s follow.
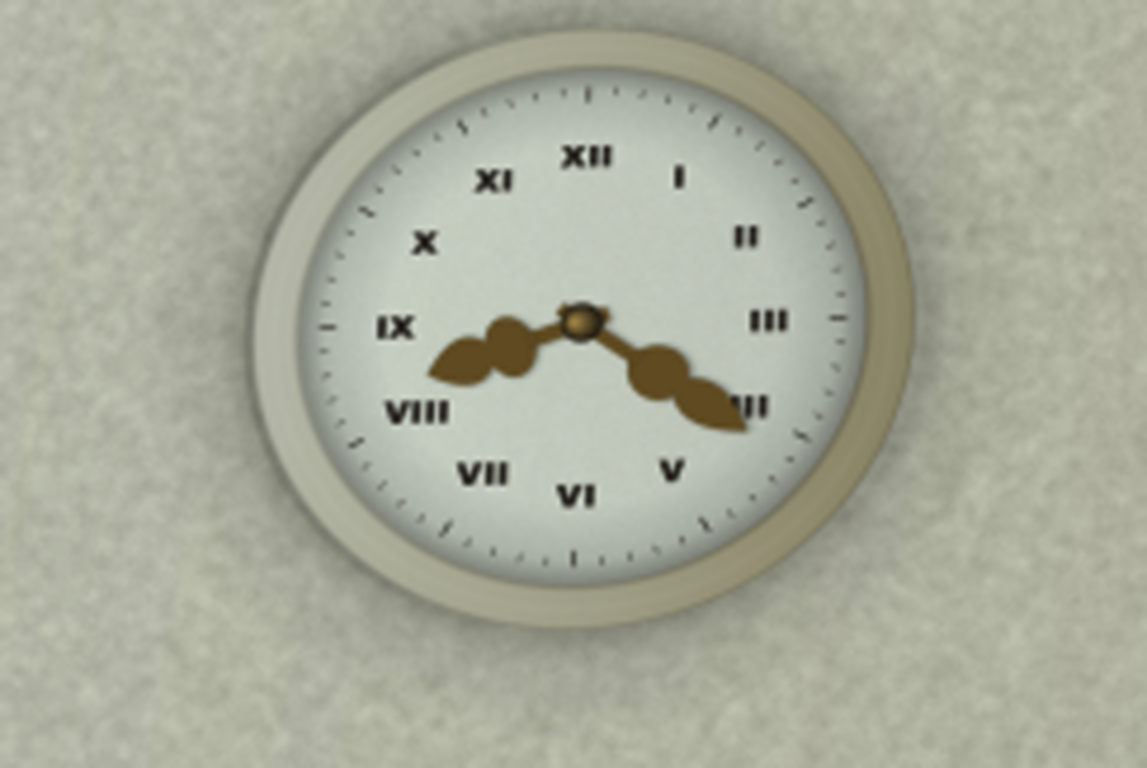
8h21
